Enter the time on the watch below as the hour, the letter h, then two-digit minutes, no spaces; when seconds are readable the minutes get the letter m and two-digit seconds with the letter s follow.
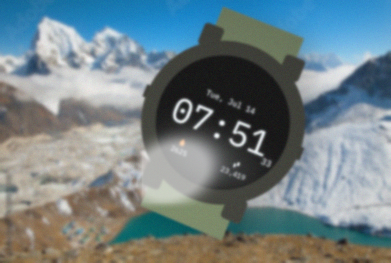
7h51
